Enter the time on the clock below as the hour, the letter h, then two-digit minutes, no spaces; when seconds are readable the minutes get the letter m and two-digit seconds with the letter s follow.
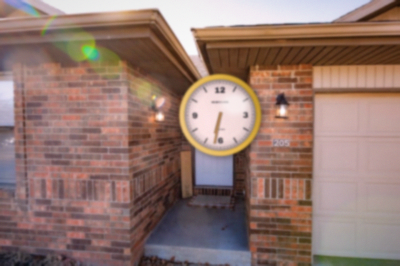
6h32
